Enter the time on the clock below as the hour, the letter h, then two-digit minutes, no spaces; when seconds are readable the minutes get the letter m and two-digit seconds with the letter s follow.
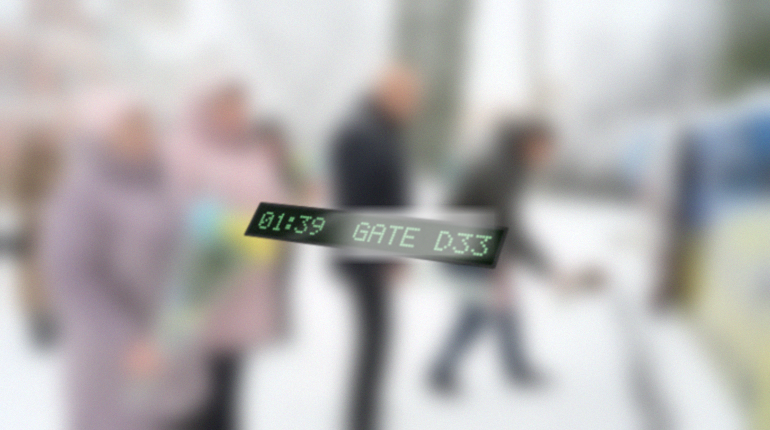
1h39
